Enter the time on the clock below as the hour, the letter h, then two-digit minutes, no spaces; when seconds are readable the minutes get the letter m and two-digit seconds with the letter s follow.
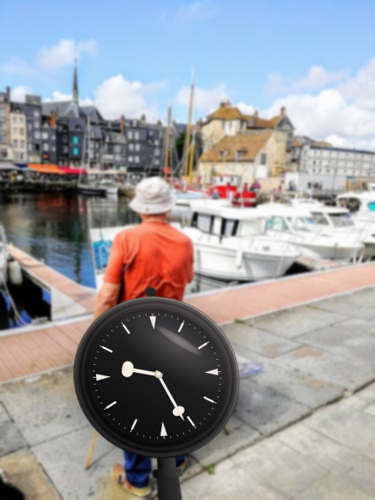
9h26
